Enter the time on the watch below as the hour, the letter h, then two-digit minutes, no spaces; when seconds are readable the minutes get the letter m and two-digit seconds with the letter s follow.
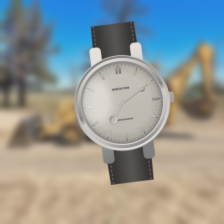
7h10
